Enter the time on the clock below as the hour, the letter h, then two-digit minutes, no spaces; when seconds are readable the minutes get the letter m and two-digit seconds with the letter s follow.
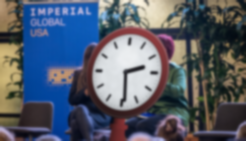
2h29
